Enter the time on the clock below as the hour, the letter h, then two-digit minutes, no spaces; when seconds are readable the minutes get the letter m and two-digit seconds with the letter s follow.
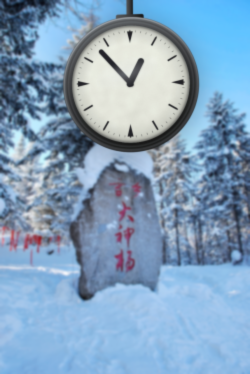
12h53
